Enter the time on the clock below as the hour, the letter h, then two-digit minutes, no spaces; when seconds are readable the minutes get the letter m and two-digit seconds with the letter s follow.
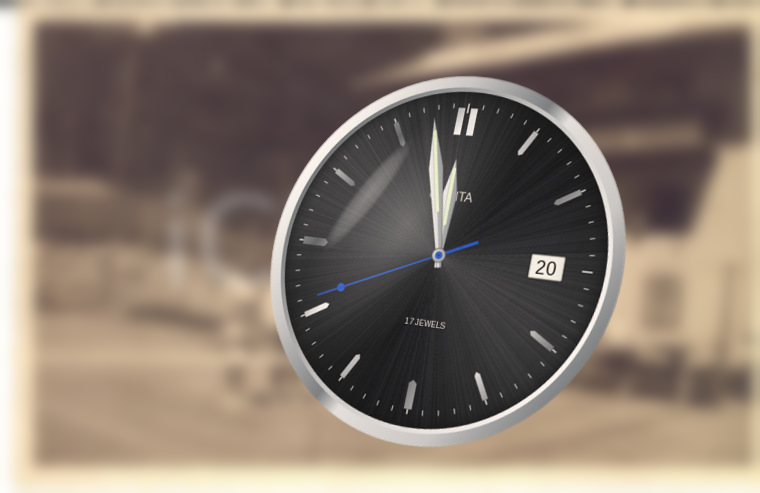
11h57m41s
